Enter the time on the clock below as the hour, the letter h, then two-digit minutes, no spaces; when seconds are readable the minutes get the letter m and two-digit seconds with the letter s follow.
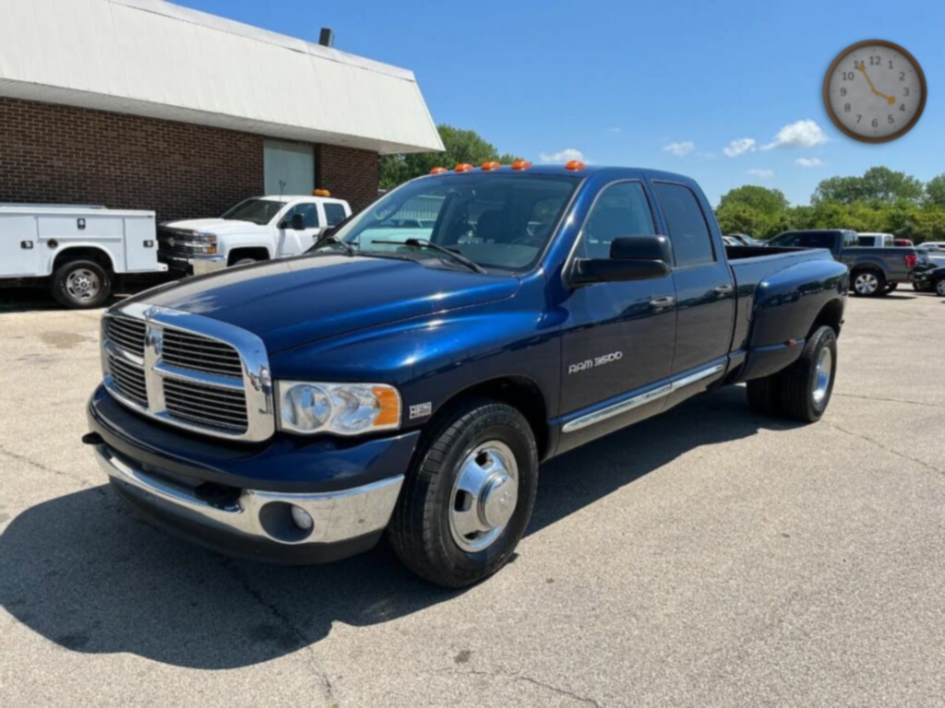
3h55
